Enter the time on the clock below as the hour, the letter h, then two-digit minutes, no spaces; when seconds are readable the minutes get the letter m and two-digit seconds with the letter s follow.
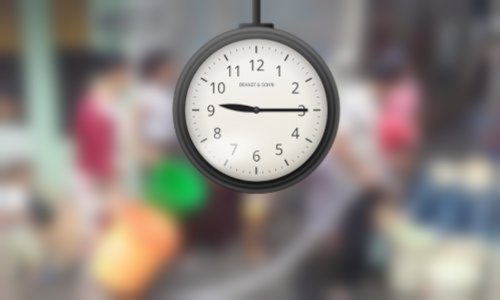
9h15
